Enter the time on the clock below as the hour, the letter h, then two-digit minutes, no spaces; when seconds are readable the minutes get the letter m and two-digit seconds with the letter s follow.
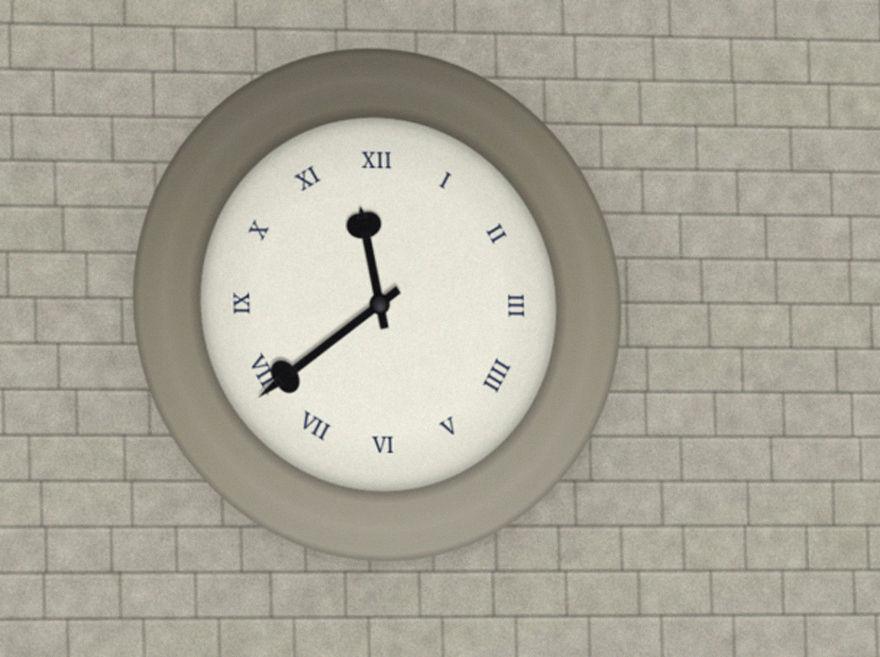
11h39
